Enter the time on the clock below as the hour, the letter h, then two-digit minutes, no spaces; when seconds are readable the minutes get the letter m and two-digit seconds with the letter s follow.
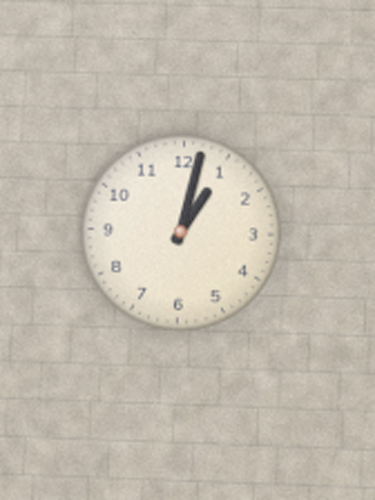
1h02
